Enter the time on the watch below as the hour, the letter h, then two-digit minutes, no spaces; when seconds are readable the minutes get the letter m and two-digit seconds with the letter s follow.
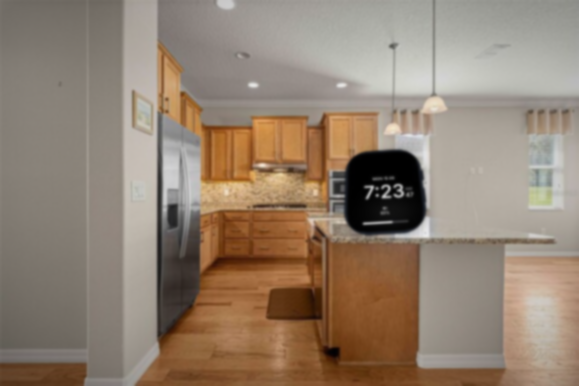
7h23
